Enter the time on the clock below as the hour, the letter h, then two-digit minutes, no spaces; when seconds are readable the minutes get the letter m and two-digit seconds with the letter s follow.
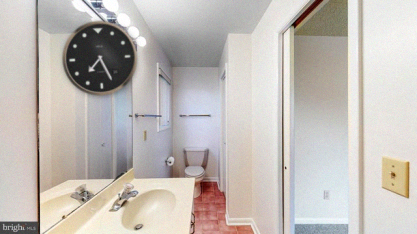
7h26
